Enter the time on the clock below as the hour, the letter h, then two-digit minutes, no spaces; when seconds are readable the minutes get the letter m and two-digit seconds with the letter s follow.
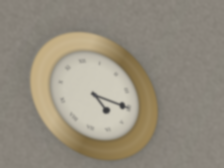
5h20
